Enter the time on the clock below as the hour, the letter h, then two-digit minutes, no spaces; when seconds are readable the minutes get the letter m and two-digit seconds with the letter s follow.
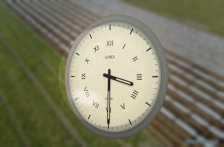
3h30
